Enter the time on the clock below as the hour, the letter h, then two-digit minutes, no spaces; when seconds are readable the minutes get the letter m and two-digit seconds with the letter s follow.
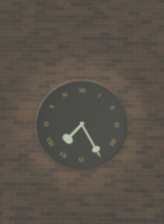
7h25
